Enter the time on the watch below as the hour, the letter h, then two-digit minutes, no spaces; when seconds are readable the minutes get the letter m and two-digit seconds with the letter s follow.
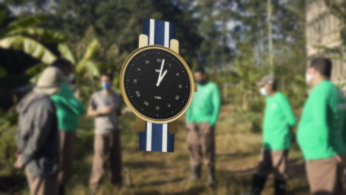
1h02
